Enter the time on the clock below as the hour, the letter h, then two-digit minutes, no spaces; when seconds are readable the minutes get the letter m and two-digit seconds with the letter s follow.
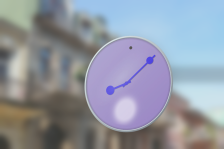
8h07
